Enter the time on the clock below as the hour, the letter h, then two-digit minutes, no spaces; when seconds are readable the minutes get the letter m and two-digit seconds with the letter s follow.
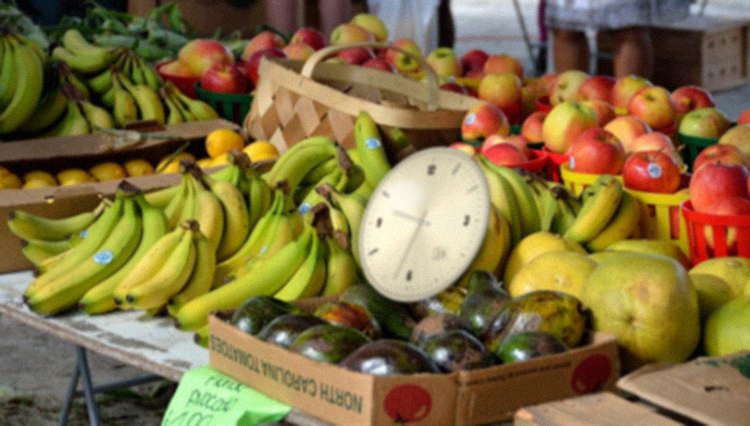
9h33
